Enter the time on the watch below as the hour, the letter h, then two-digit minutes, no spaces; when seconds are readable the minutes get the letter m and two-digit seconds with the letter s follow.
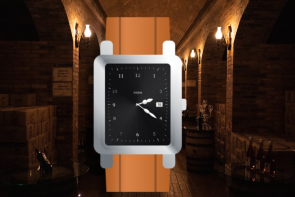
2h21
